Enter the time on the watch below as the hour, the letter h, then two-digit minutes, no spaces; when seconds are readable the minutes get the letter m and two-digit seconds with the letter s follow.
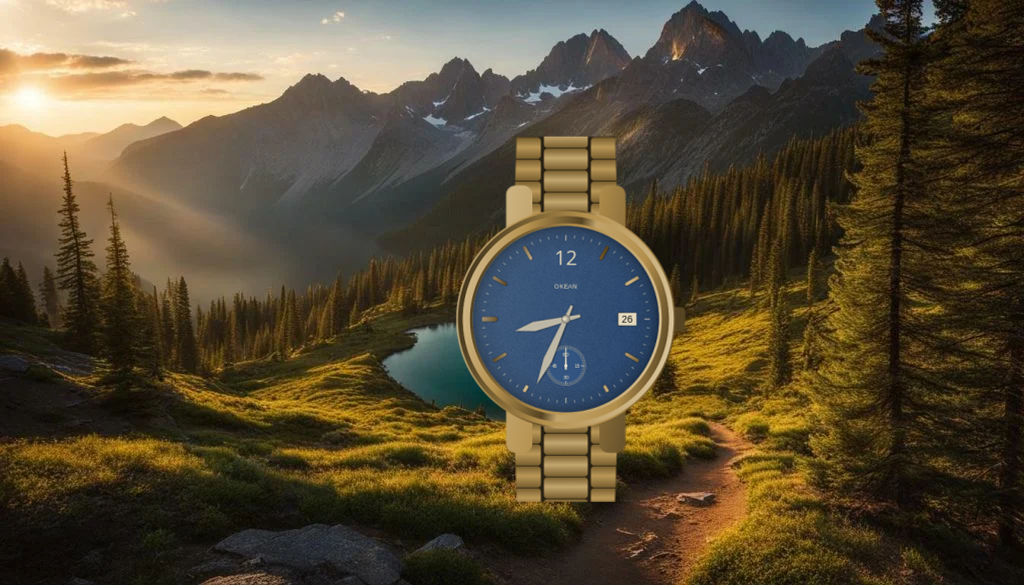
8h34
